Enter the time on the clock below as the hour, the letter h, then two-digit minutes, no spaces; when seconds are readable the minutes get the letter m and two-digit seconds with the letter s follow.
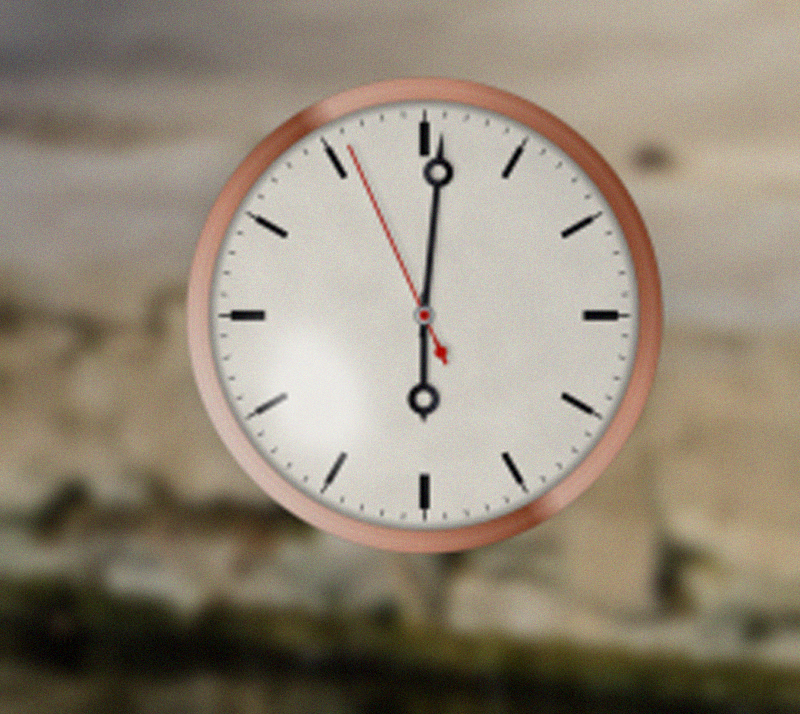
6h00m56s
